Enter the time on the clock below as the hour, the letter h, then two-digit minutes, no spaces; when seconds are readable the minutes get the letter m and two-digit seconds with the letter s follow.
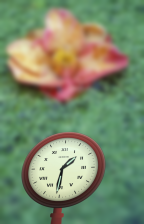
1h31
